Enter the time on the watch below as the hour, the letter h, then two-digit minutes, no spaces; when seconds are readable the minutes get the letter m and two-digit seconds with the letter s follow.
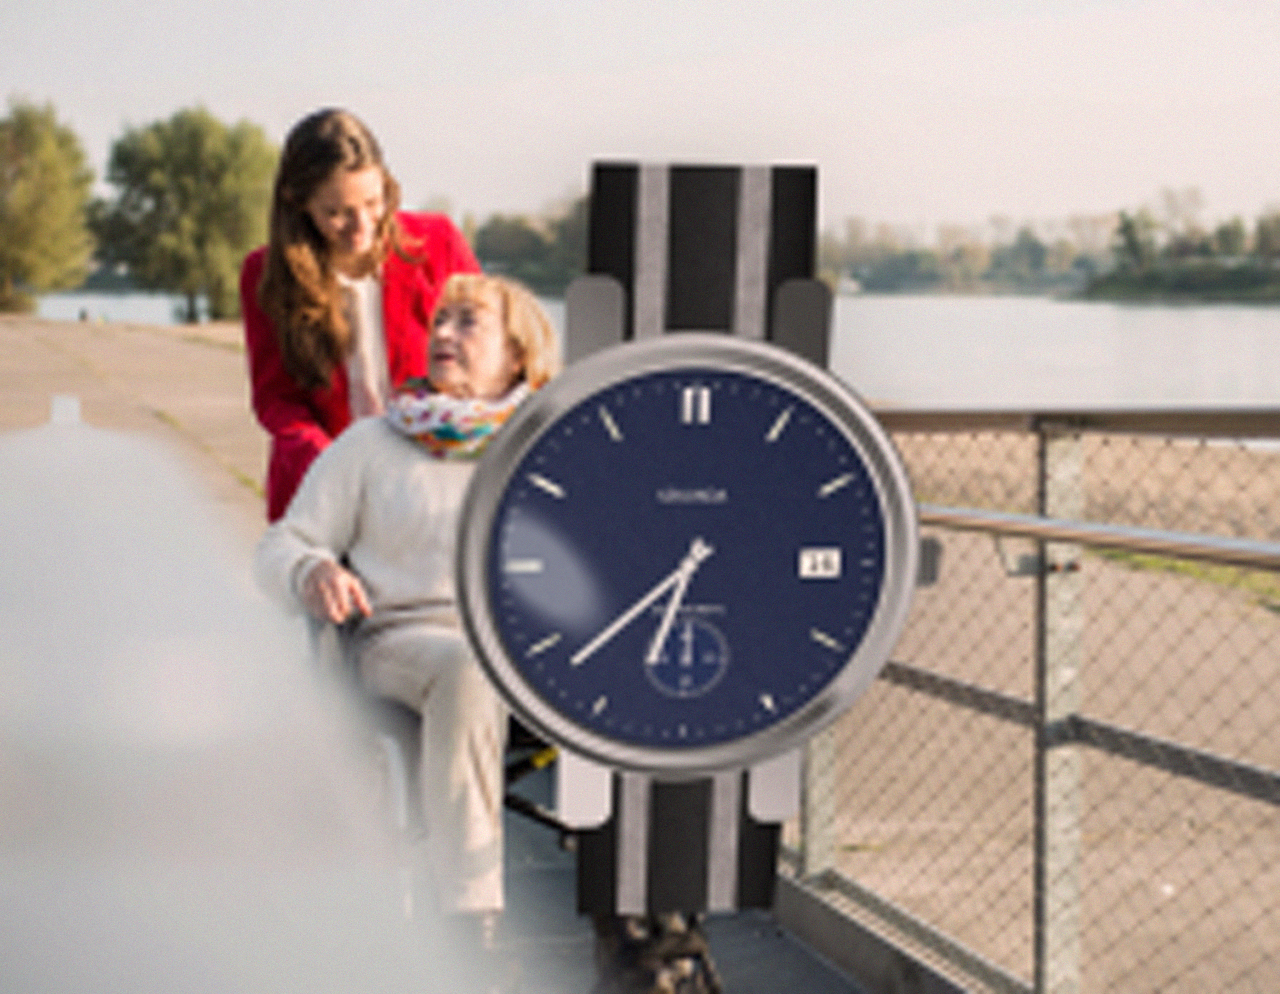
6h38
